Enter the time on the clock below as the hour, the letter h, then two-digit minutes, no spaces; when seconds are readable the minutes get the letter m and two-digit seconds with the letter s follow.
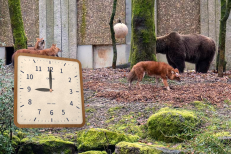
9h00
